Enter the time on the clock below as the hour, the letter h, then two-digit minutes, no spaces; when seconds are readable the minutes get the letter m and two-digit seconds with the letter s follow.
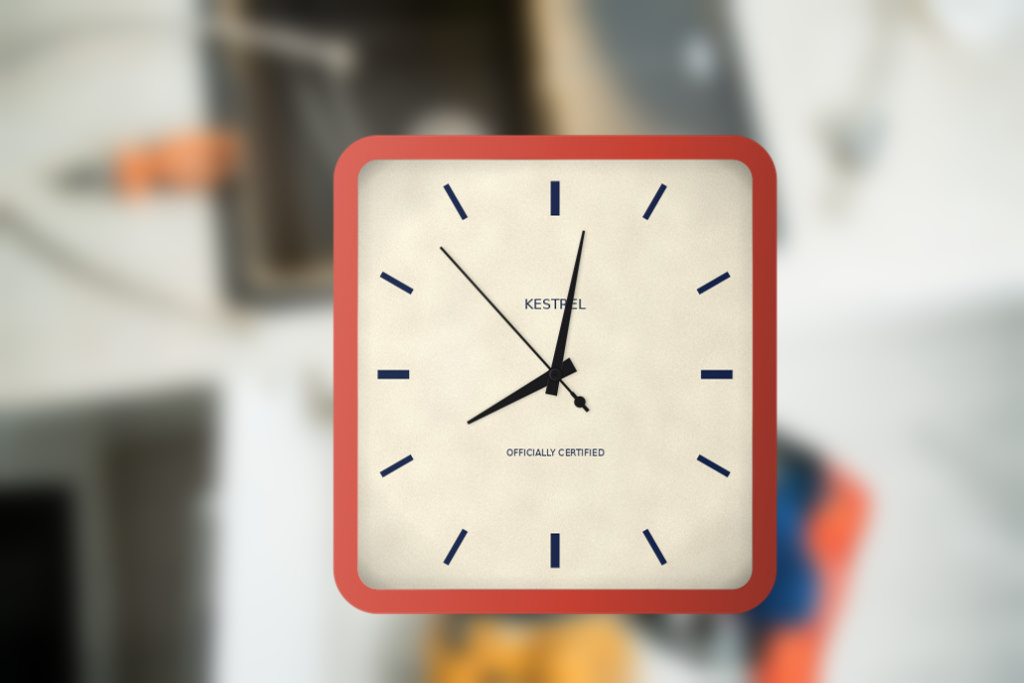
8h01m53s
